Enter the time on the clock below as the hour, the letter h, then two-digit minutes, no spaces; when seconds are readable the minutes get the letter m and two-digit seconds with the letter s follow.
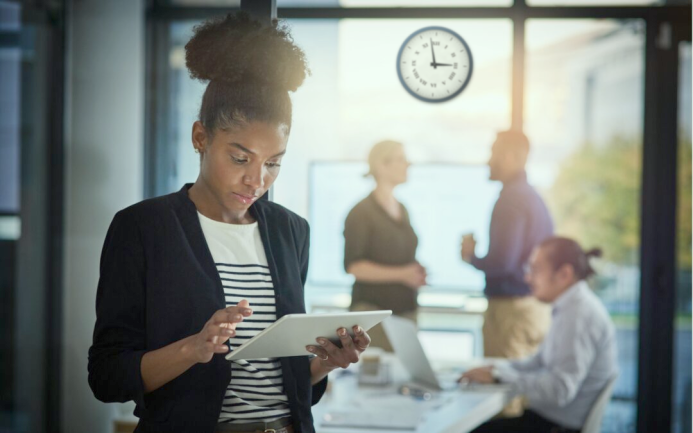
2h58
